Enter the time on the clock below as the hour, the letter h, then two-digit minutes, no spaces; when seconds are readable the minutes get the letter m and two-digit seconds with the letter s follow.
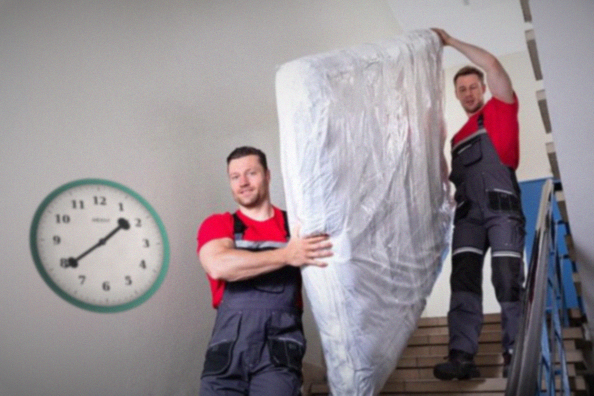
1h39
